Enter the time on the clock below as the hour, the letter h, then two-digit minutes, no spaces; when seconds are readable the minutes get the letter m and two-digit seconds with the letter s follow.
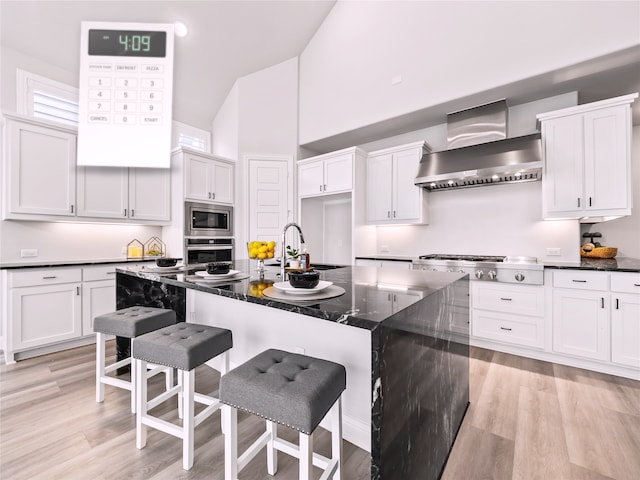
4h09
